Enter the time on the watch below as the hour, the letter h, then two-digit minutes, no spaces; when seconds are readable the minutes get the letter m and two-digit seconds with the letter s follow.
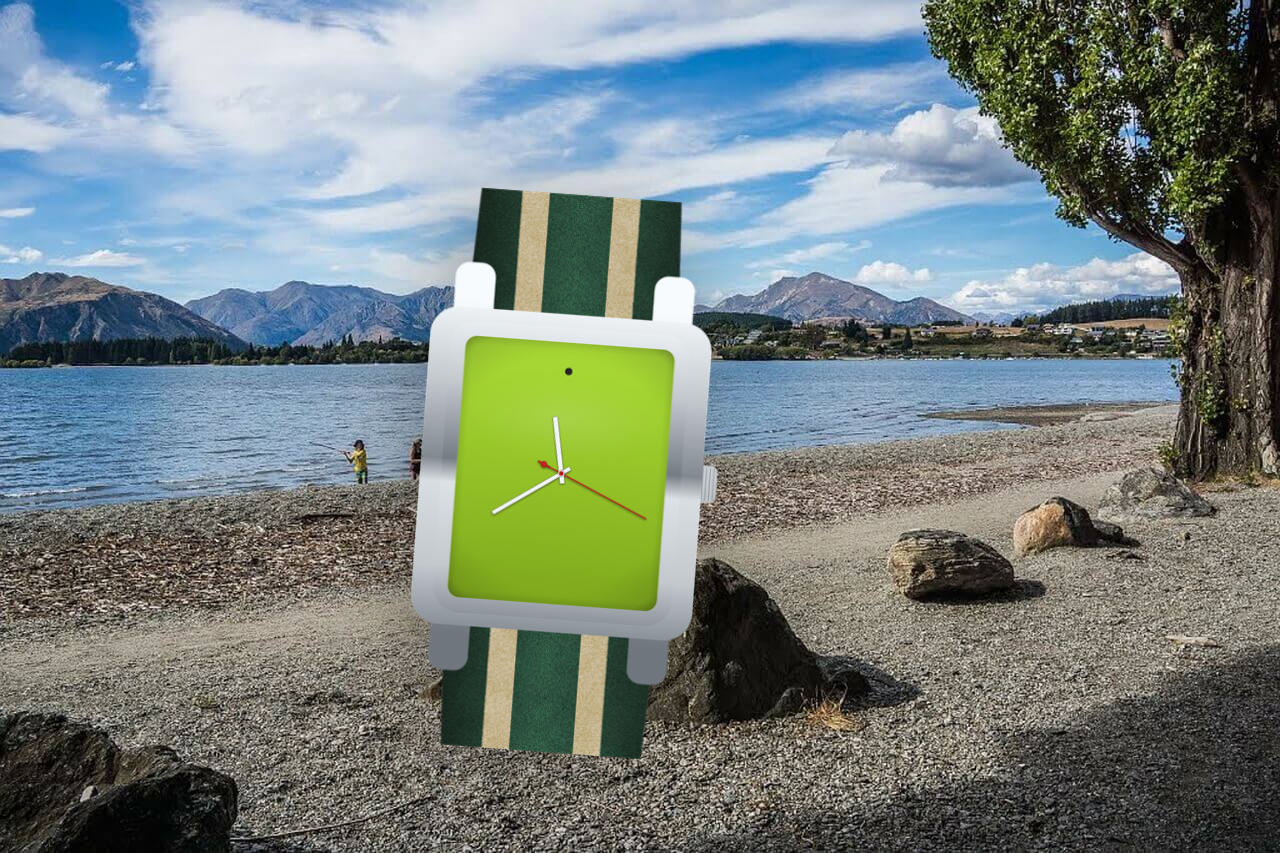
11h39m19s
